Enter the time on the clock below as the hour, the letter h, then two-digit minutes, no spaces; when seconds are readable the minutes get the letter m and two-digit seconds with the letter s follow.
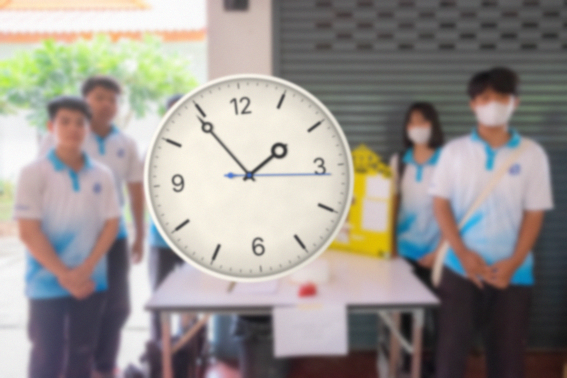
1h54m16s
